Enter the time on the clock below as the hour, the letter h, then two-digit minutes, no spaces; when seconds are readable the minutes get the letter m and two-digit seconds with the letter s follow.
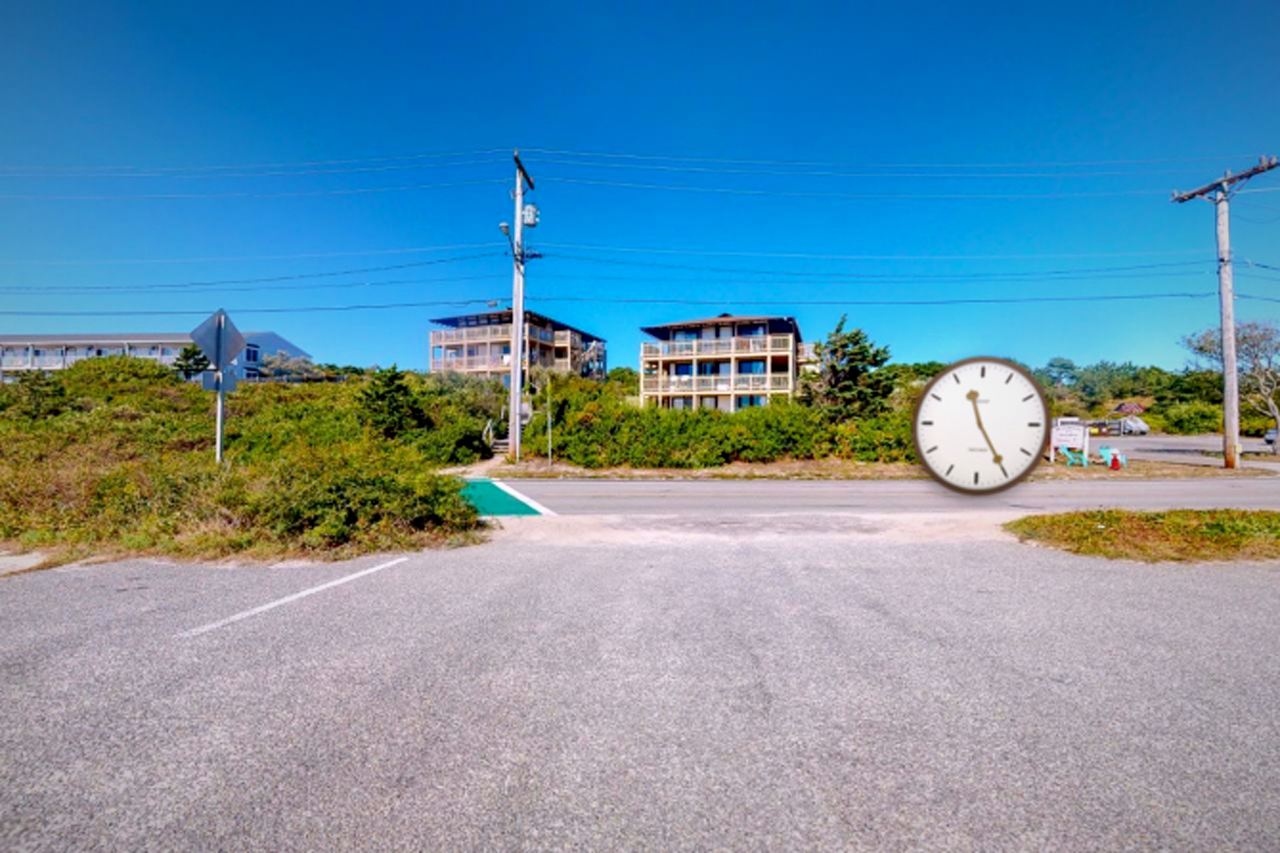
11h25
